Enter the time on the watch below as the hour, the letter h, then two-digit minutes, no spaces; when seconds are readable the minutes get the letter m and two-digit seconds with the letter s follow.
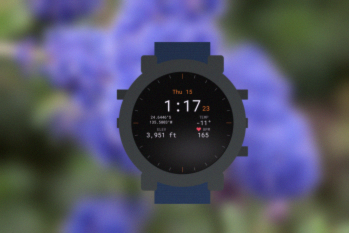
1h17
